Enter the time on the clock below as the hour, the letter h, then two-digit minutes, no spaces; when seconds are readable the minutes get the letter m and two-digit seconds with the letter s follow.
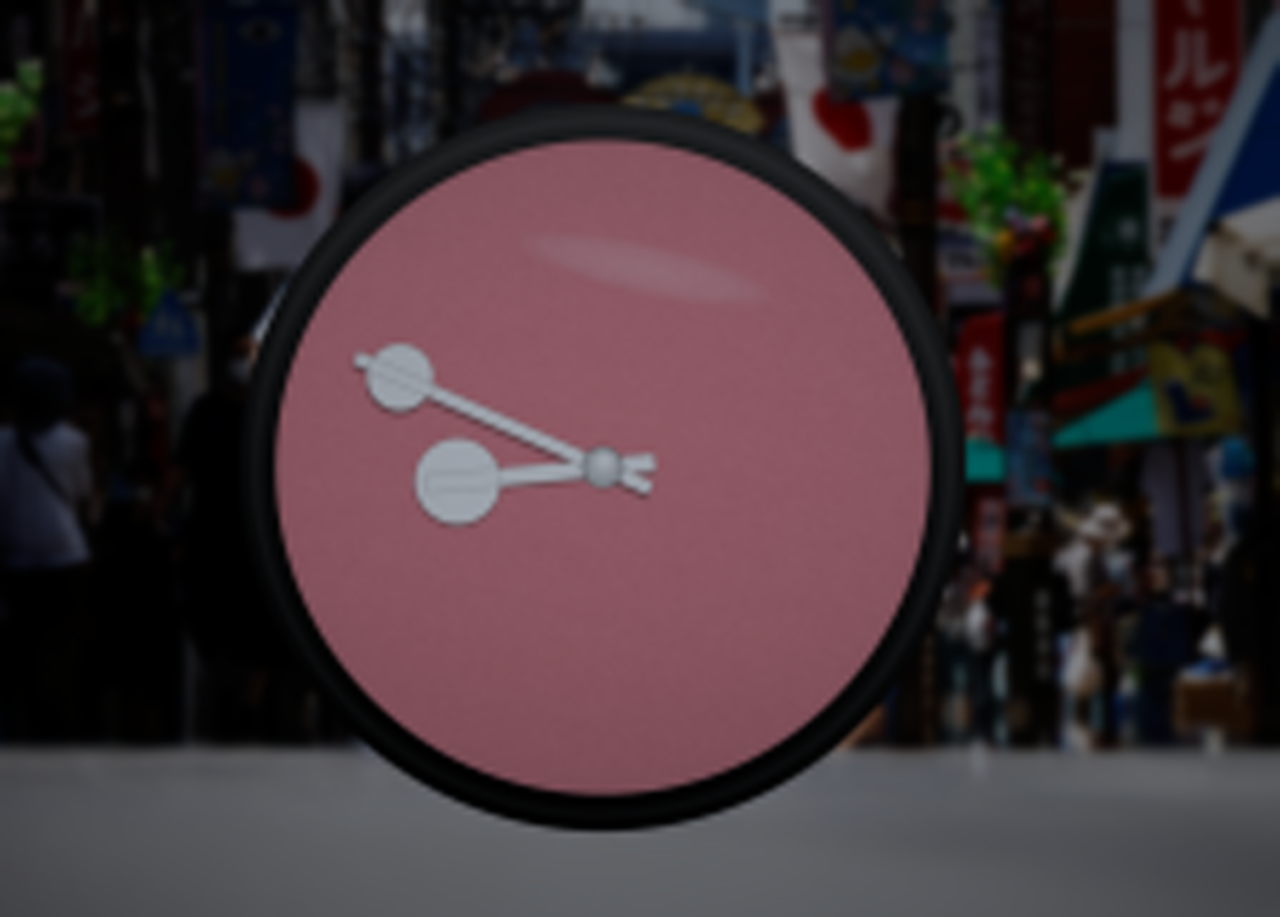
8h49
